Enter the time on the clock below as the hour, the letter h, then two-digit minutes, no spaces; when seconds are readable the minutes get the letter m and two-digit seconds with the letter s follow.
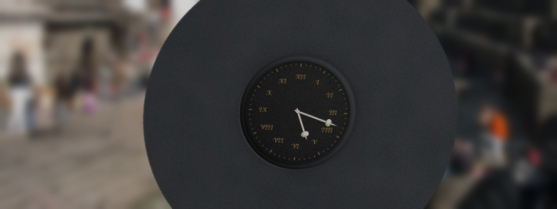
5h18
